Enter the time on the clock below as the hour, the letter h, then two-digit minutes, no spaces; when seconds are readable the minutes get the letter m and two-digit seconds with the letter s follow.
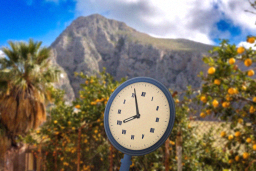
7h56
